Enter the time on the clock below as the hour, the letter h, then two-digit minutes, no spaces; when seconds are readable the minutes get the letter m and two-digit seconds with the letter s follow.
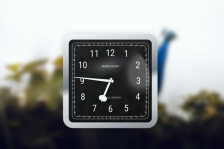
6h46
